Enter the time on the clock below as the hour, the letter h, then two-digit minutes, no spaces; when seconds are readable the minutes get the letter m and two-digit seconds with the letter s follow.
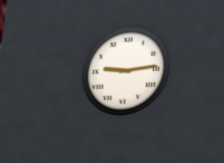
9h14
